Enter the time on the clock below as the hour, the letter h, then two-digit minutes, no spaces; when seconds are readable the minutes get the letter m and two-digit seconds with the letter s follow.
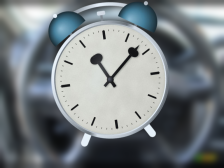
11h08
